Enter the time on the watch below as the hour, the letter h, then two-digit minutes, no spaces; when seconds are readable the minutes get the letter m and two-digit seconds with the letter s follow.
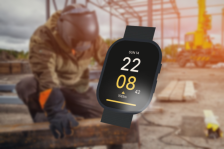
22h08
